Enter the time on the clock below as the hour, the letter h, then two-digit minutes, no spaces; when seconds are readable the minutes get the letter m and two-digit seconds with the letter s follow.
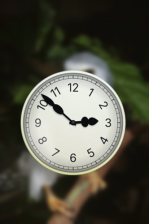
2h52
